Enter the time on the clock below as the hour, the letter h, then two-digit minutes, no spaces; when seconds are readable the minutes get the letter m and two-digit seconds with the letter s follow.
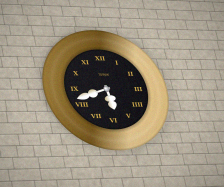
5h42
